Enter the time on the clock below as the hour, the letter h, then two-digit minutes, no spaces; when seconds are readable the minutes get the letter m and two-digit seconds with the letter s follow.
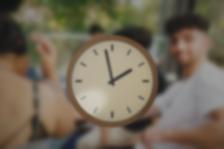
1h58
